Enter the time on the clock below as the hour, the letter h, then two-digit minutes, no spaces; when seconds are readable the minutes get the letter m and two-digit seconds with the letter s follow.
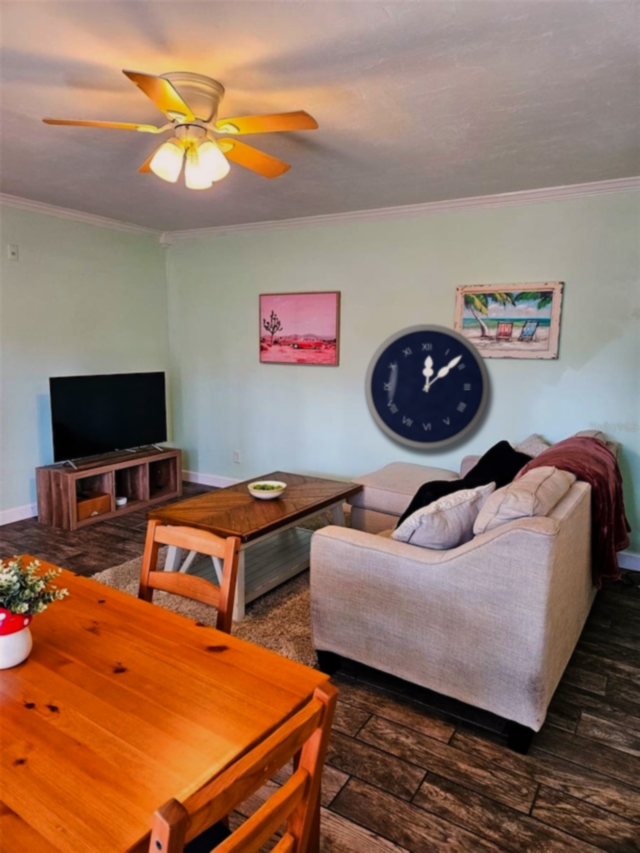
12h08
